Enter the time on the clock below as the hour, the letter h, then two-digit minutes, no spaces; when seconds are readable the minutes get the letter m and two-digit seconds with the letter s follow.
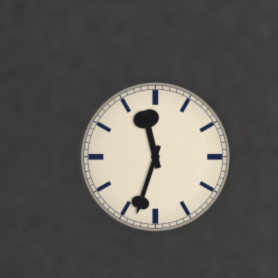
11h33
